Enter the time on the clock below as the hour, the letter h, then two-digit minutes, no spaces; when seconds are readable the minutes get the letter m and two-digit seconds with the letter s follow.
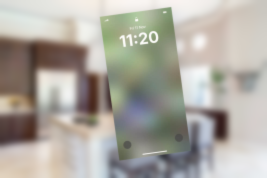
11h20
